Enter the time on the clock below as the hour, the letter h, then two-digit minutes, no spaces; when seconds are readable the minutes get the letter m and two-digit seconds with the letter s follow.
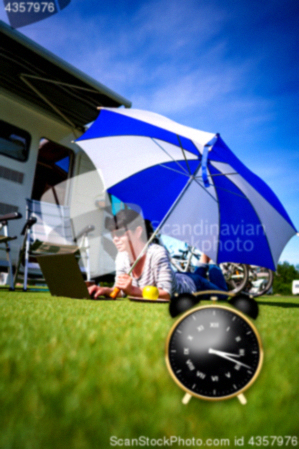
3h19
